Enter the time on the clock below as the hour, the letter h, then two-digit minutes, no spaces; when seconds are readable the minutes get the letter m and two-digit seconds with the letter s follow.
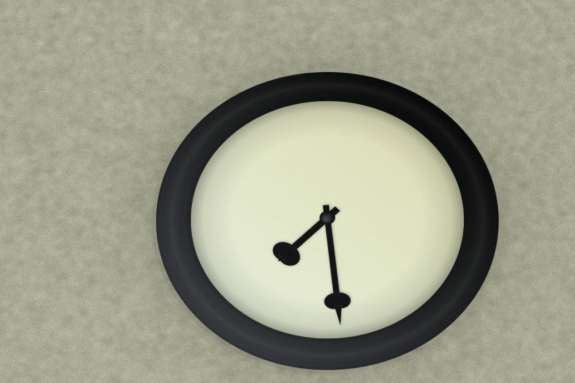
7h29
